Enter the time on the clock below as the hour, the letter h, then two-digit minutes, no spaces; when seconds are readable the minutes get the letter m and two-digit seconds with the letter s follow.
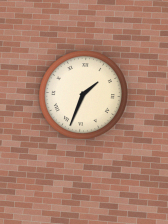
1h33
